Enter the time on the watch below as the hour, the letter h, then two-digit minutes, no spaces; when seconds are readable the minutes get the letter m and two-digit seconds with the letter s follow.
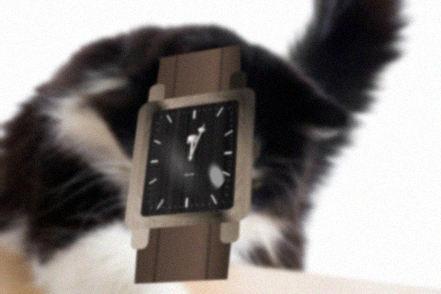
12h03
